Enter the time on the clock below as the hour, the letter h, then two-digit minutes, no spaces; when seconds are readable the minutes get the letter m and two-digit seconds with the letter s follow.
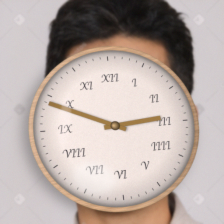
2h49
